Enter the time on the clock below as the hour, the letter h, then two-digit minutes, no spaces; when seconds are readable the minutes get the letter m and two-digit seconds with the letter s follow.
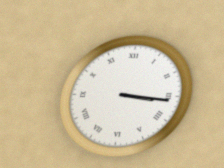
3h16
